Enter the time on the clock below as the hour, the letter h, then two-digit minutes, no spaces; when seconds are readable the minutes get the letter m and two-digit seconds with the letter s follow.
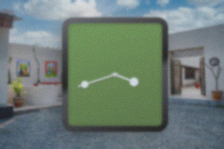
3h42
